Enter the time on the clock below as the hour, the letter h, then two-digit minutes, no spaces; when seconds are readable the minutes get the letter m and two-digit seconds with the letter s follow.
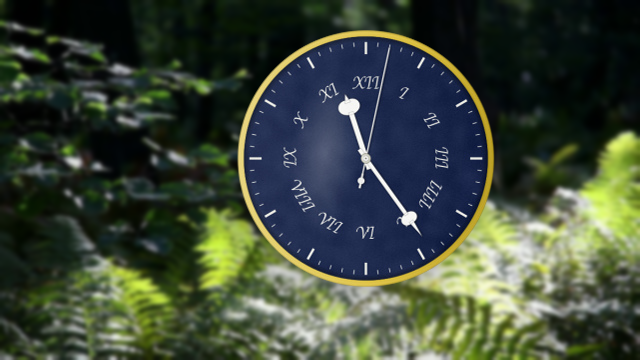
11h24m02s
